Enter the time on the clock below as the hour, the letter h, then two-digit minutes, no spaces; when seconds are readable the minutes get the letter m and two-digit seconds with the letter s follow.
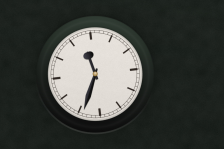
11h34
